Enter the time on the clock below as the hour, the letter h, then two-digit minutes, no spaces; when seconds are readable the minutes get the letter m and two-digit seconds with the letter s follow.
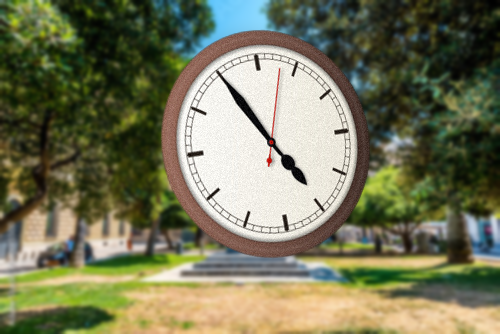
4h55m03s
